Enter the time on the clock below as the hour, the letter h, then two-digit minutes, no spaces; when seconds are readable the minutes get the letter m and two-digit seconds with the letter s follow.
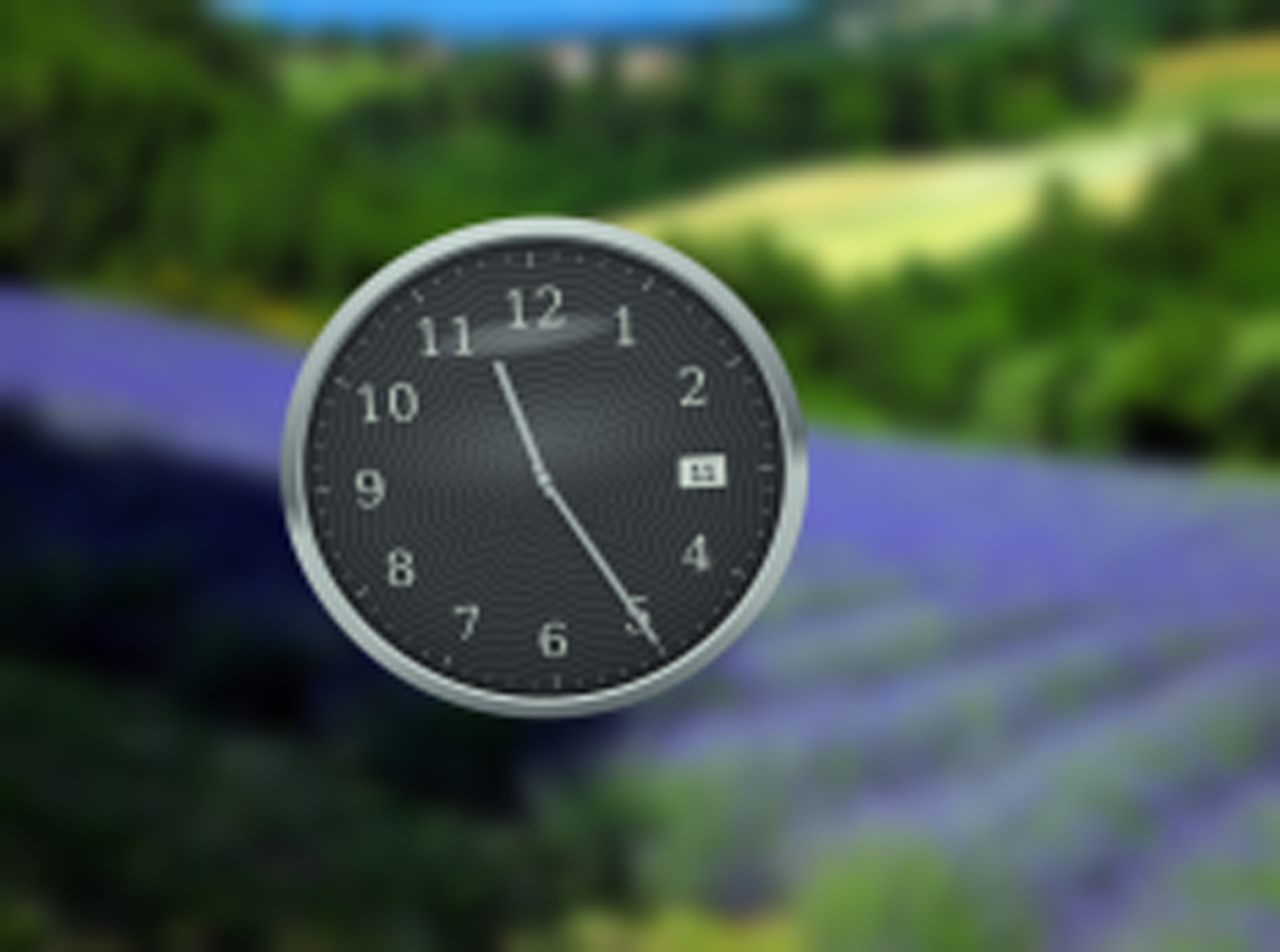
11h25
